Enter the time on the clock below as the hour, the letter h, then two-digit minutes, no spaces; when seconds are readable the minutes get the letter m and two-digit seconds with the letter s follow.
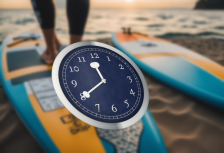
11h40
